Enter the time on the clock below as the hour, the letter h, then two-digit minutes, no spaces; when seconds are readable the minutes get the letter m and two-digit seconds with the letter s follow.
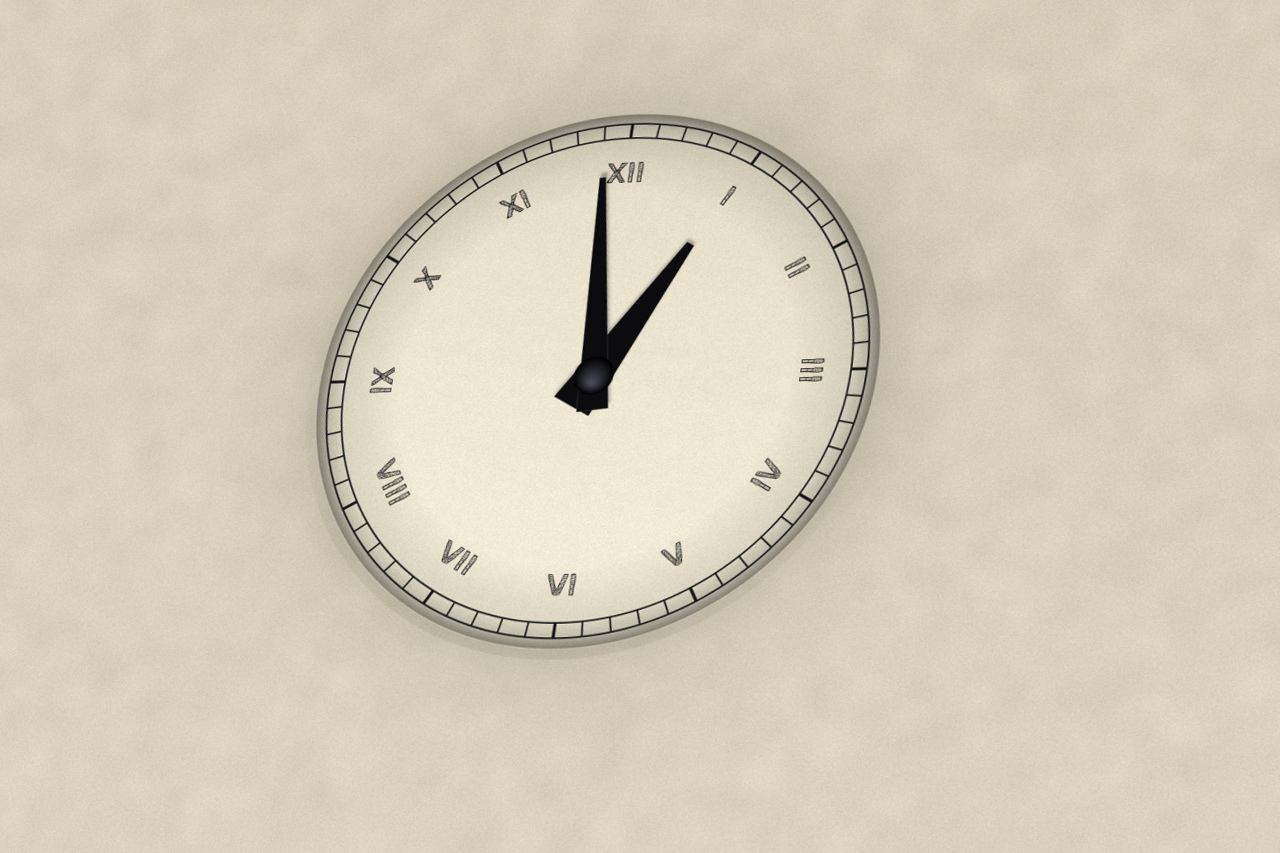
12h59
